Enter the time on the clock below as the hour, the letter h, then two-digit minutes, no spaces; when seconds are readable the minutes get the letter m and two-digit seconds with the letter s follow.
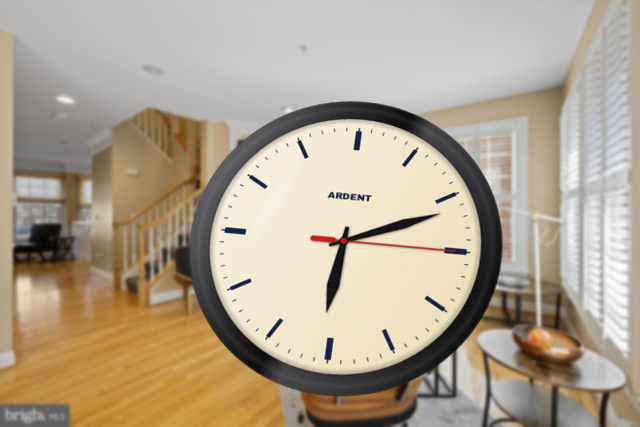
6h11m15s
